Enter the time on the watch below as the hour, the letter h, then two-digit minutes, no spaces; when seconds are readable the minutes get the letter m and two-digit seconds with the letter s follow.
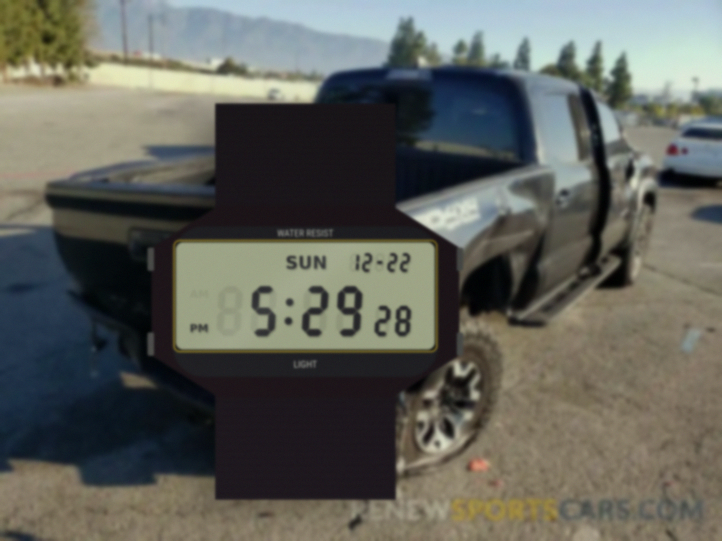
5h29m28s
